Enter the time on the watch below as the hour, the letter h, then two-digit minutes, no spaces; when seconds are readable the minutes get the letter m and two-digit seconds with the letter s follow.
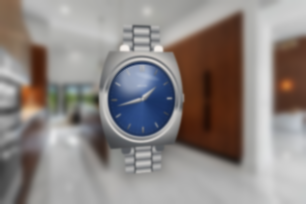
1h43
